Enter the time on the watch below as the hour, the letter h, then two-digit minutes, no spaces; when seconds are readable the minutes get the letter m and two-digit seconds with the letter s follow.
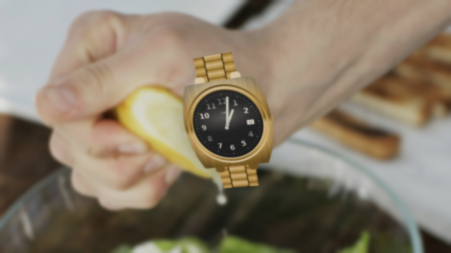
1h02
